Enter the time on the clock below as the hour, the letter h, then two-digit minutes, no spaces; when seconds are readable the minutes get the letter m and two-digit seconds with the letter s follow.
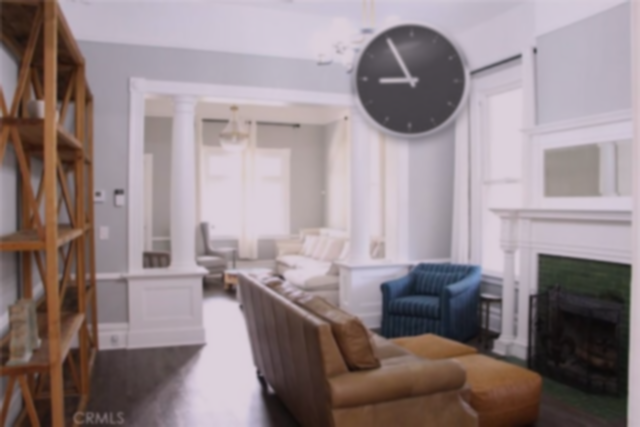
8h55
